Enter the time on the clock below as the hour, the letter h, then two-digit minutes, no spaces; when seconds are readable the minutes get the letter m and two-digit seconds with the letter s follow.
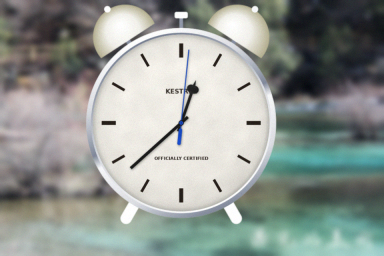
12h38m01s
